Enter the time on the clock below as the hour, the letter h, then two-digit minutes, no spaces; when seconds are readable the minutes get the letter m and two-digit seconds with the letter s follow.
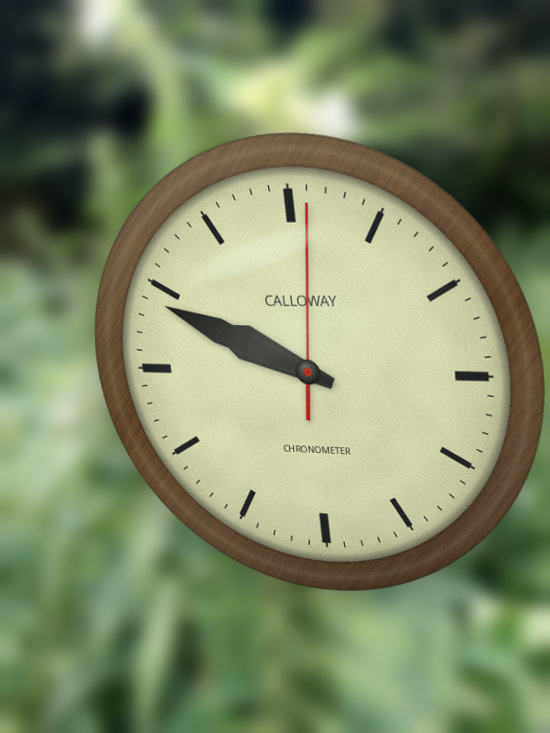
9h49m01s
